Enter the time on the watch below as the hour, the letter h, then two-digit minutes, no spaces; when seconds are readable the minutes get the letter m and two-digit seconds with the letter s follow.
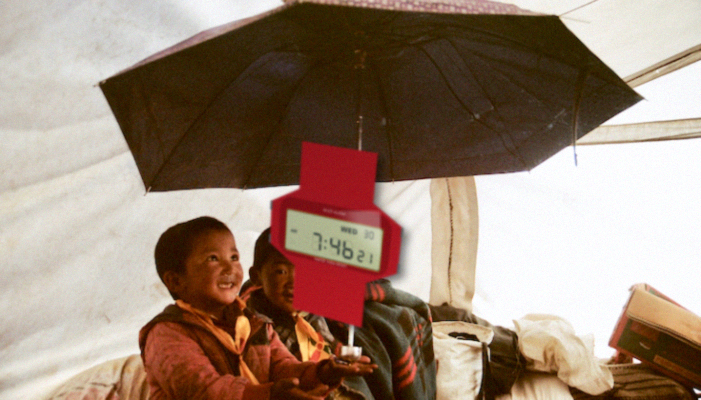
7h46m21s
